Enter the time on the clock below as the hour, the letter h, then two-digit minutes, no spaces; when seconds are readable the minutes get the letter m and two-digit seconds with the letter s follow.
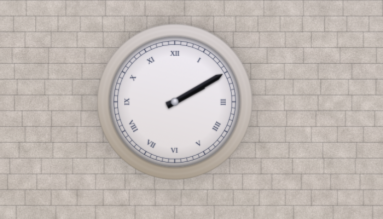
2h10
